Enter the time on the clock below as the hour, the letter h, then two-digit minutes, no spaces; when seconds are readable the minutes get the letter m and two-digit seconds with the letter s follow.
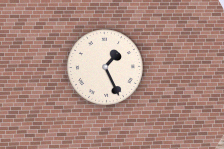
1h26
